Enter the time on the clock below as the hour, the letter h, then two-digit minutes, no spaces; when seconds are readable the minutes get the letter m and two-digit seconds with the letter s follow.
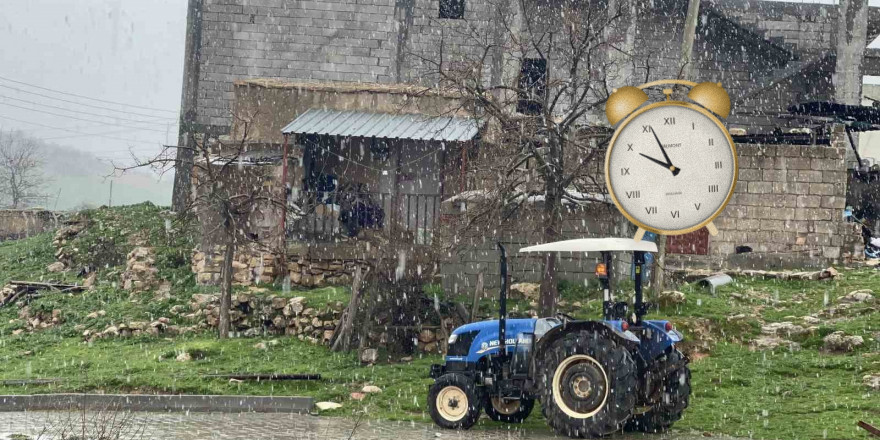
9h56
